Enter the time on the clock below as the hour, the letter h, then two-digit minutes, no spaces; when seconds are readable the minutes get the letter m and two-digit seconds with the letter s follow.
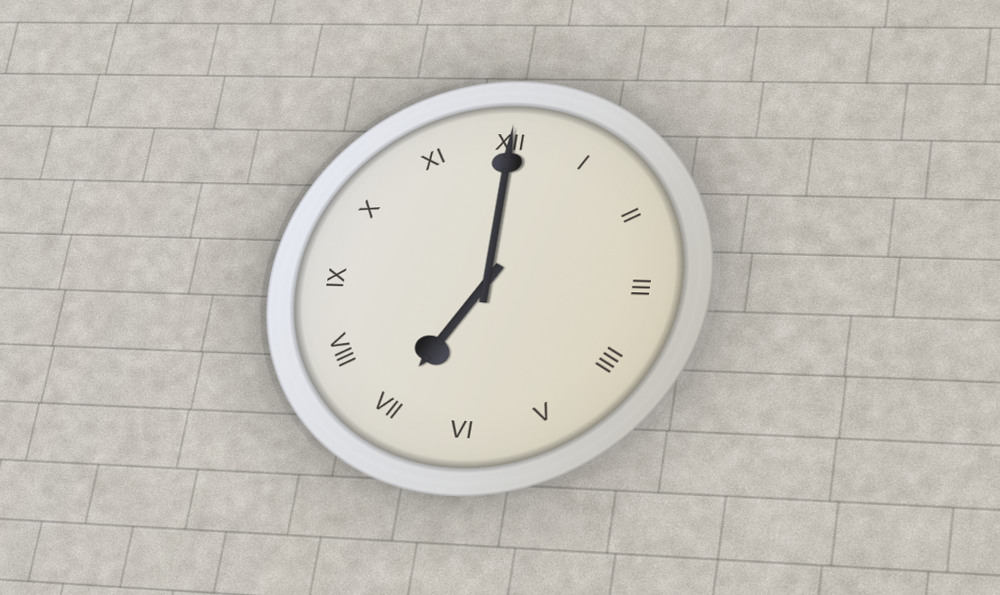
7h00
